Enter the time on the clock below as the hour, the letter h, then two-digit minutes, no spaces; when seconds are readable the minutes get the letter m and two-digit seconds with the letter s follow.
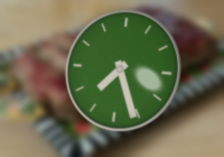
7h26
